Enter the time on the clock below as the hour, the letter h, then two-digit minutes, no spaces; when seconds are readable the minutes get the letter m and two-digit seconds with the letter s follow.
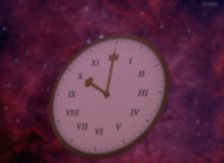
10h00
